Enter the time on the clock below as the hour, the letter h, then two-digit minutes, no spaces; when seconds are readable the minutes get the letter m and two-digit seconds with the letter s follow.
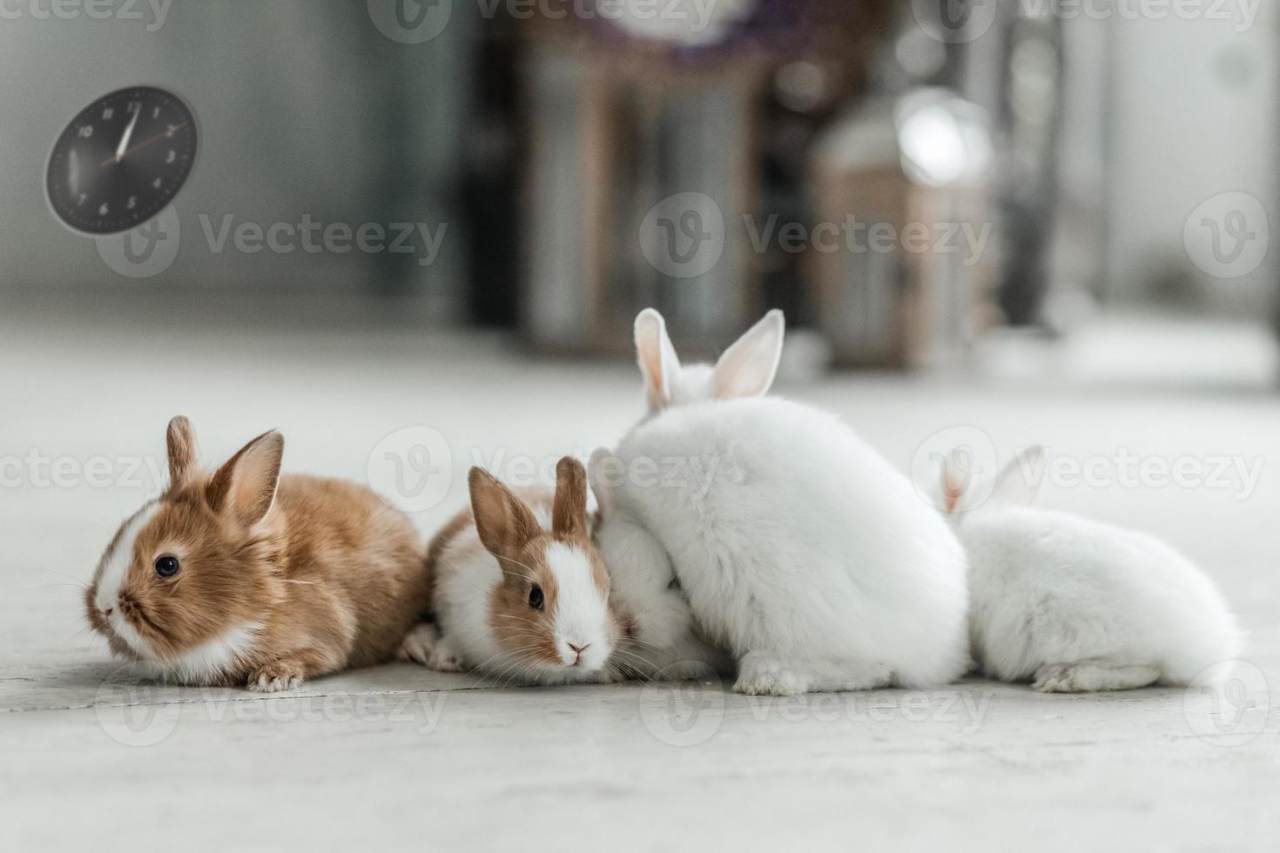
12h01m10s
